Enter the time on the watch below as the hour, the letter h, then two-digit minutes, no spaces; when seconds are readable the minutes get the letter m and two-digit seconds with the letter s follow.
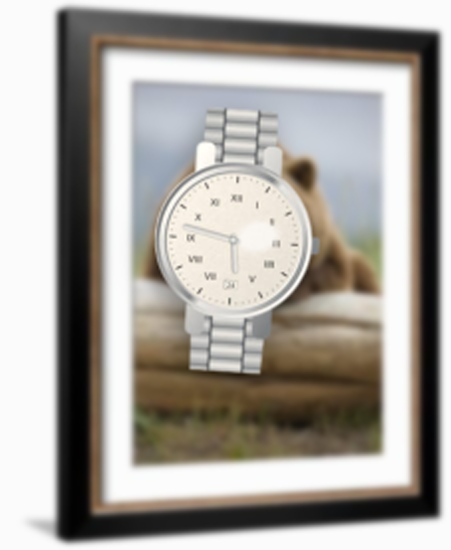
5h47
